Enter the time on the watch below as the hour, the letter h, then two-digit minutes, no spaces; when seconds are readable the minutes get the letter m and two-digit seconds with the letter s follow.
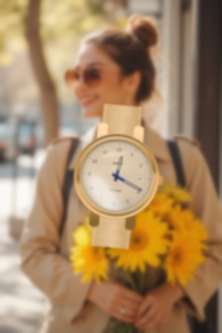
12h19
